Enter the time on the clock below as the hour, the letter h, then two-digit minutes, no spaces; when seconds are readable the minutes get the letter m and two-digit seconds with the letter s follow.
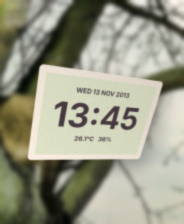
13h45
